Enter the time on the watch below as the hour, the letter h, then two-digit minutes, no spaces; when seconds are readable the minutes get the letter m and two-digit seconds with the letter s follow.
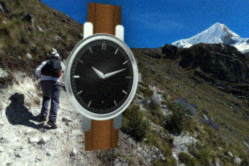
10h12
